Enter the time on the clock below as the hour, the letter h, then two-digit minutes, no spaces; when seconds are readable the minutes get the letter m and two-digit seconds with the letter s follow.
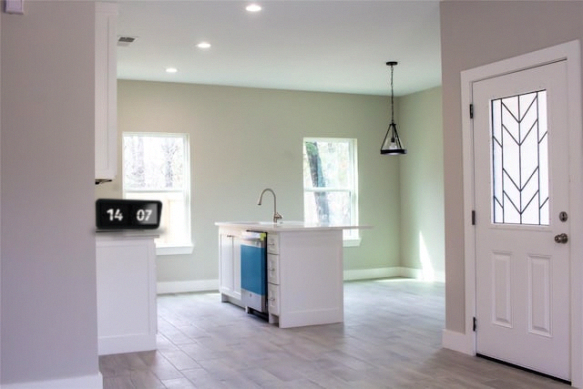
14h07
